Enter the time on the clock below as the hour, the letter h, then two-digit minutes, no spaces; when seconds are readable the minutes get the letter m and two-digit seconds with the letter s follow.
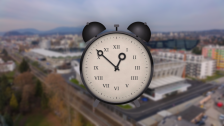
12h52
